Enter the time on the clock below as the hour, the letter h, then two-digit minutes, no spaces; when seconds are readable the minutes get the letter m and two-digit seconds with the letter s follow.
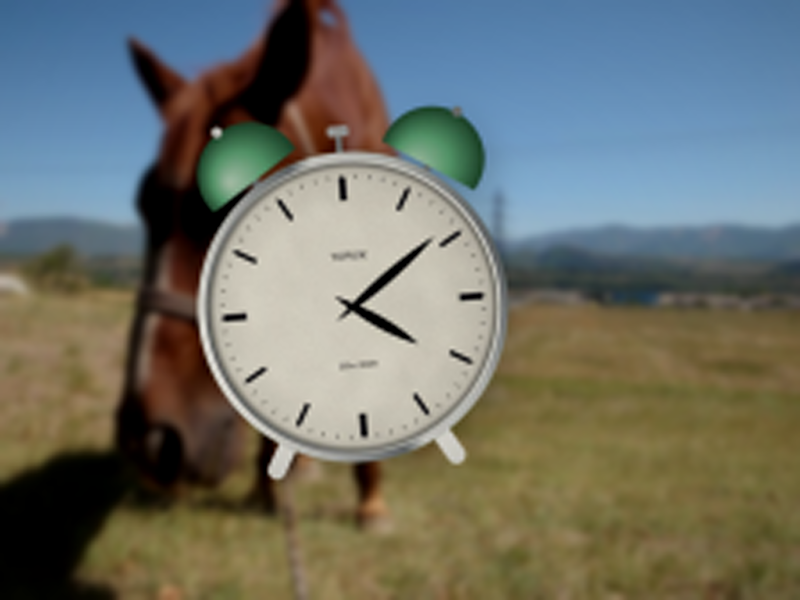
4h09
